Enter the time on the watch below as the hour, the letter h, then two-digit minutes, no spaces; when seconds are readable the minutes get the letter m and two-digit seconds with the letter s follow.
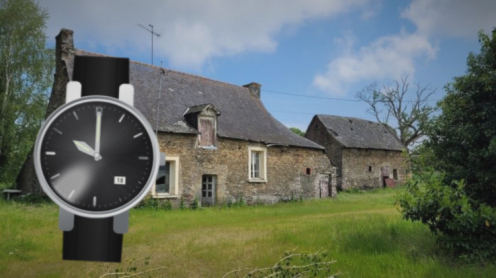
10h00
